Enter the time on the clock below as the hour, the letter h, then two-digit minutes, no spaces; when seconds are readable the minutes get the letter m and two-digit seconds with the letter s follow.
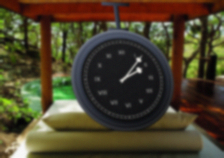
2h07
